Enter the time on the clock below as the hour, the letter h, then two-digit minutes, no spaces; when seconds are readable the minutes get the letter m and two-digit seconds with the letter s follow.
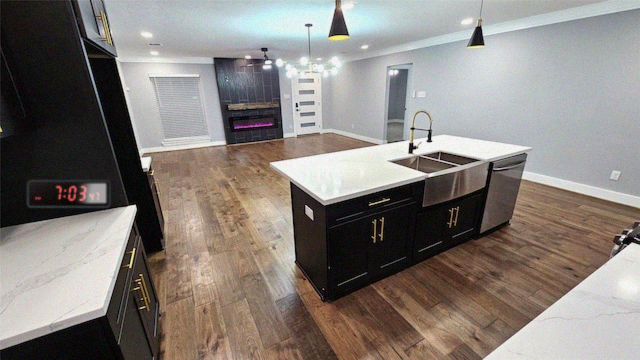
7h03
